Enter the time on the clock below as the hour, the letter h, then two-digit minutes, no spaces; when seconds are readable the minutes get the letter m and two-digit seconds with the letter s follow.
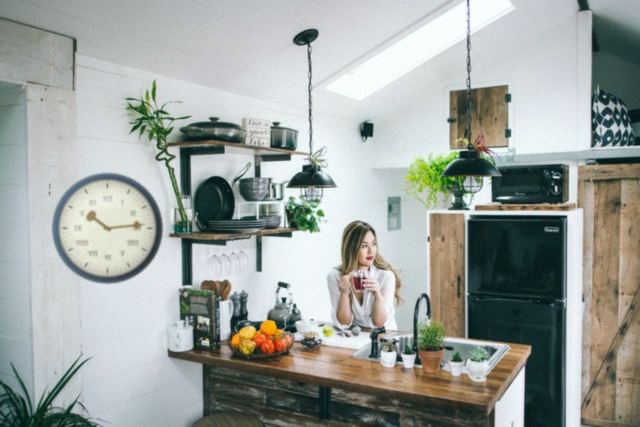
10h14
